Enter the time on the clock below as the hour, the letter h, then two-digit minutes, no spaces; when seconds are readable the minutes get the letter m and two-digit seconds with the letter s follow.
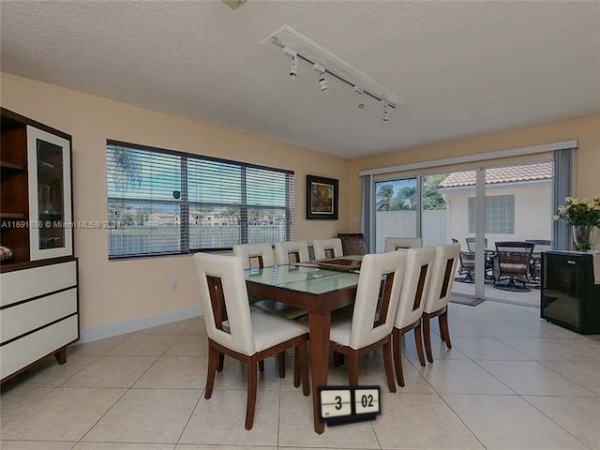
3h02
